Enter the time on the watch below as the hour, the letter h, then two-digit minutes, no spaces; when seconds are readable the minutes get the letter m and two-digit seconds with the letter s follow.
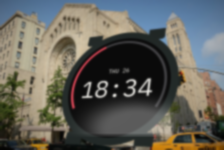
18h34
